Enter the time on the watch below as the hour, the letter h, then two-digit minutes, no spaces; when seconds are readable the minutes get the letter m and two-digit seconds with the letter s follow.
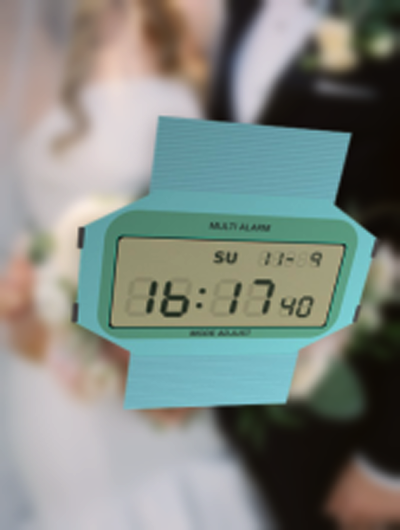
16h17m40s
